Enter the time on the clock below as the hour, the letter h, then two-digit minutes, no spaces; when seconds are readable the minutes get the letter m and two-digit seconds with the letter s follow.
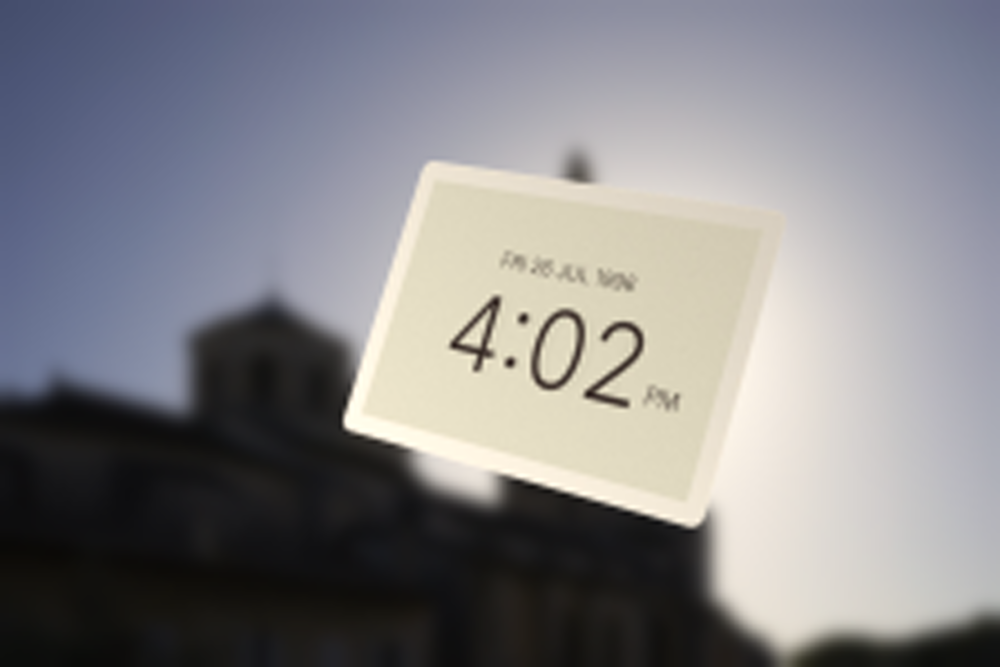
4h02
